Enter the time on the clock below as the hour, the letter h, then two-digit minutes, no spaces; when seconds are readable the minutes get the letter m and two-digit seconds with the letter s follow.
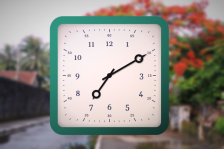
7h10
